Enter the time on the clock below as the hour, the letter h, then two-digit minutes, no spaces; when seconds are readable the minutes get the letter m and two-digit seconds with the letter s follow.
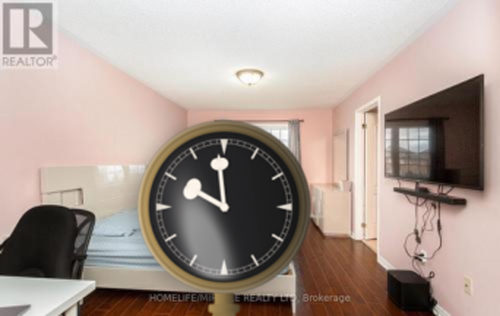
9h59
